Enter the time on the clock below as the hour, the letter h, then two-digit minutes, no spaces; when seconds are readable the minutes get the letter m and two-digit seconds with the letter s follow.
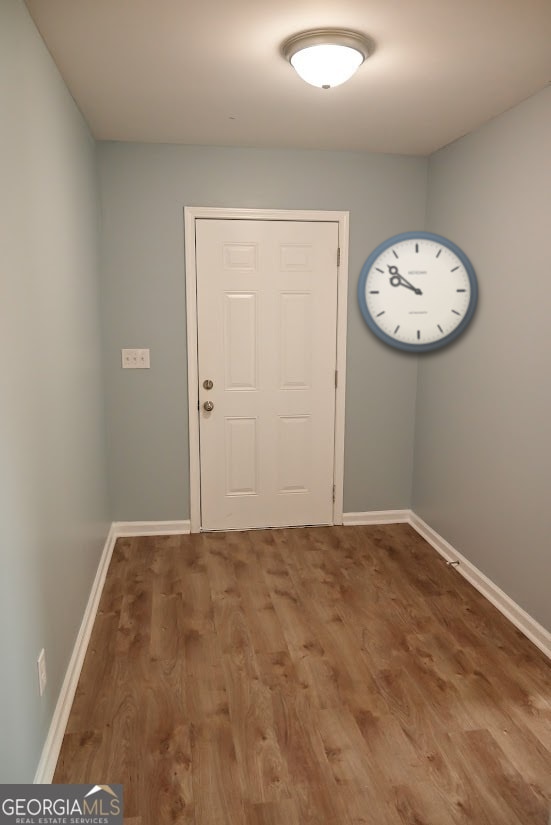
9h52
